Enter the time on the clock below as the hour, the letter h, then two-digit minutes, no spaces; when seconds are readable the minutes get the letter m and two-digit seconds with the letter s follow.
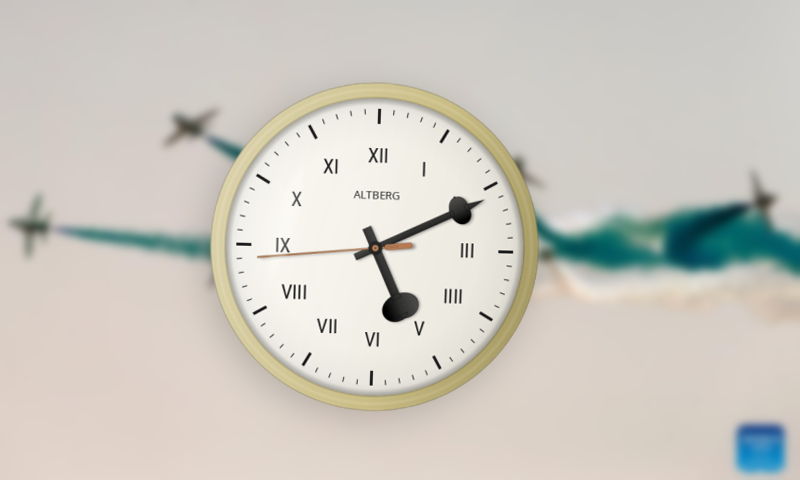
5h10m44s
